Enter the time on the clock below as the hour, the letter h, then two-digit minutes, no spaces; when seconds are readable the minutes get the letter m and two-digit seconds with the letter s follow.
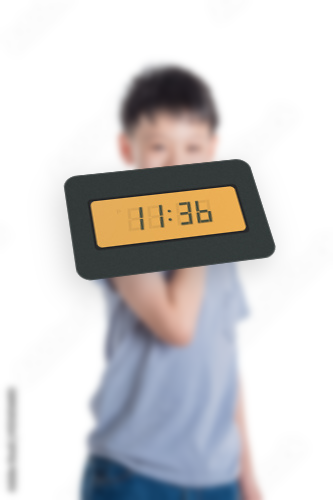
11h36
